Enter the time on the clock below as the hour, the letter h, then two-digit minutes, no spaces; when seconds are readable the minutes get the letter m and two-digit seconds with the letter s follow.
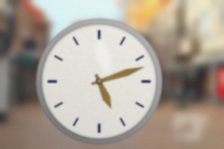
5h12
